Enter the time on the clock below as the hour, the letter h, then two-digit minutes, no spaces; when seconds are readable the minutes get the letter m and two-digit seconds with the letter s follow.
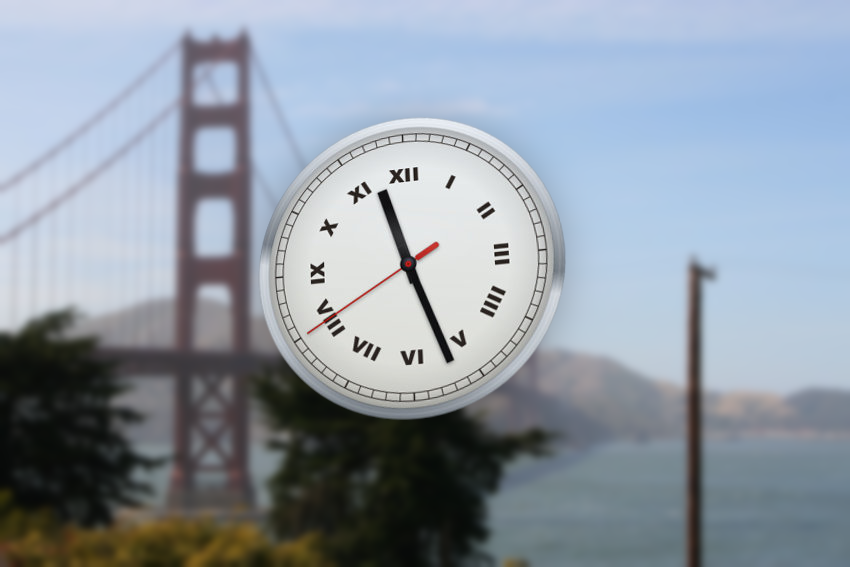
11h26m40s
